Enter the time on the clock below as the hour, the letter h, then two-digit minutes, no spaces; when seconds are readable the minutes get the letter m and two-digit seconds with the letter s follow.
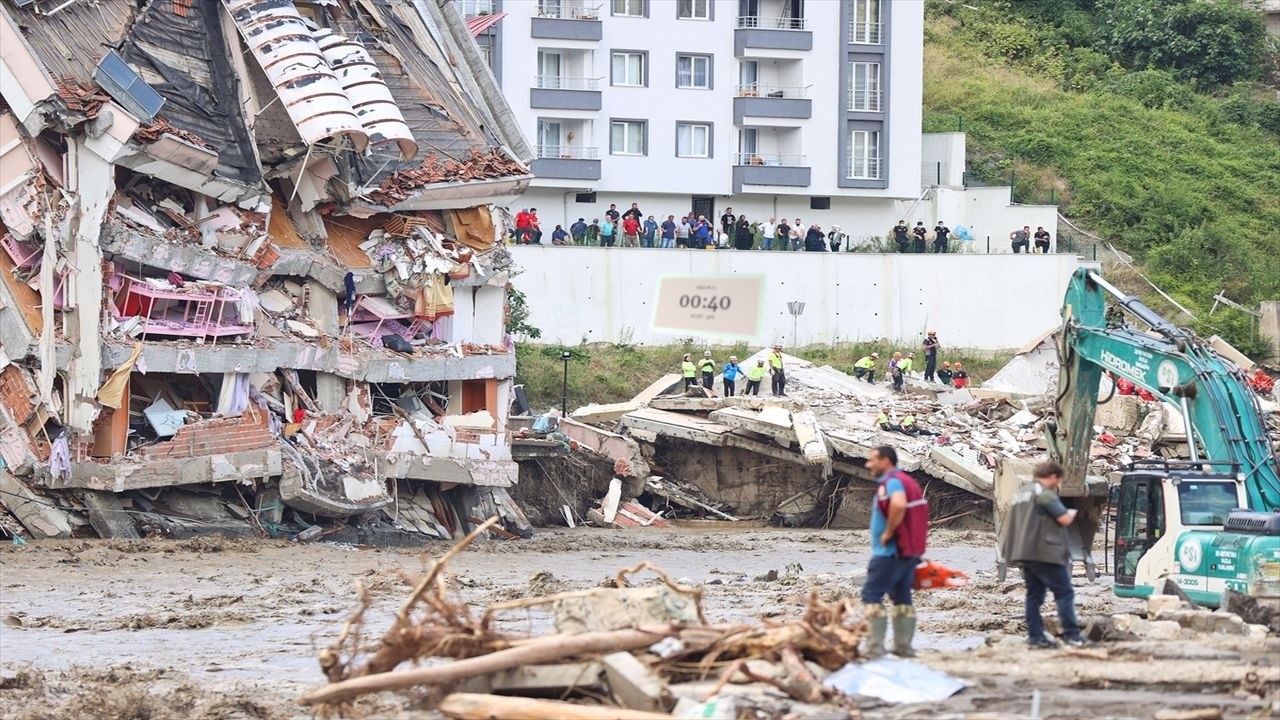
0h40
